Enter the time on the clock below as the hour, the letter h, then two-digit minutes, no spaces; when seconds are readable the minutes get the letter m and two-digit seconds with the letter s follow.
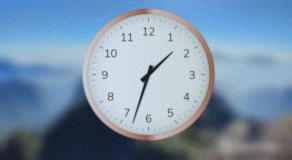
1h33
